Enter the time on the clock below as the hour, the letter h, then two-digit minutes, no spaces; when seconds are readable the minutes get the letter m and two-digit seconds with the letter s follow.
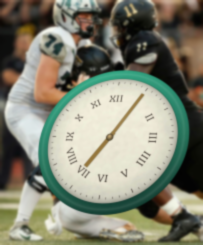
7h05
